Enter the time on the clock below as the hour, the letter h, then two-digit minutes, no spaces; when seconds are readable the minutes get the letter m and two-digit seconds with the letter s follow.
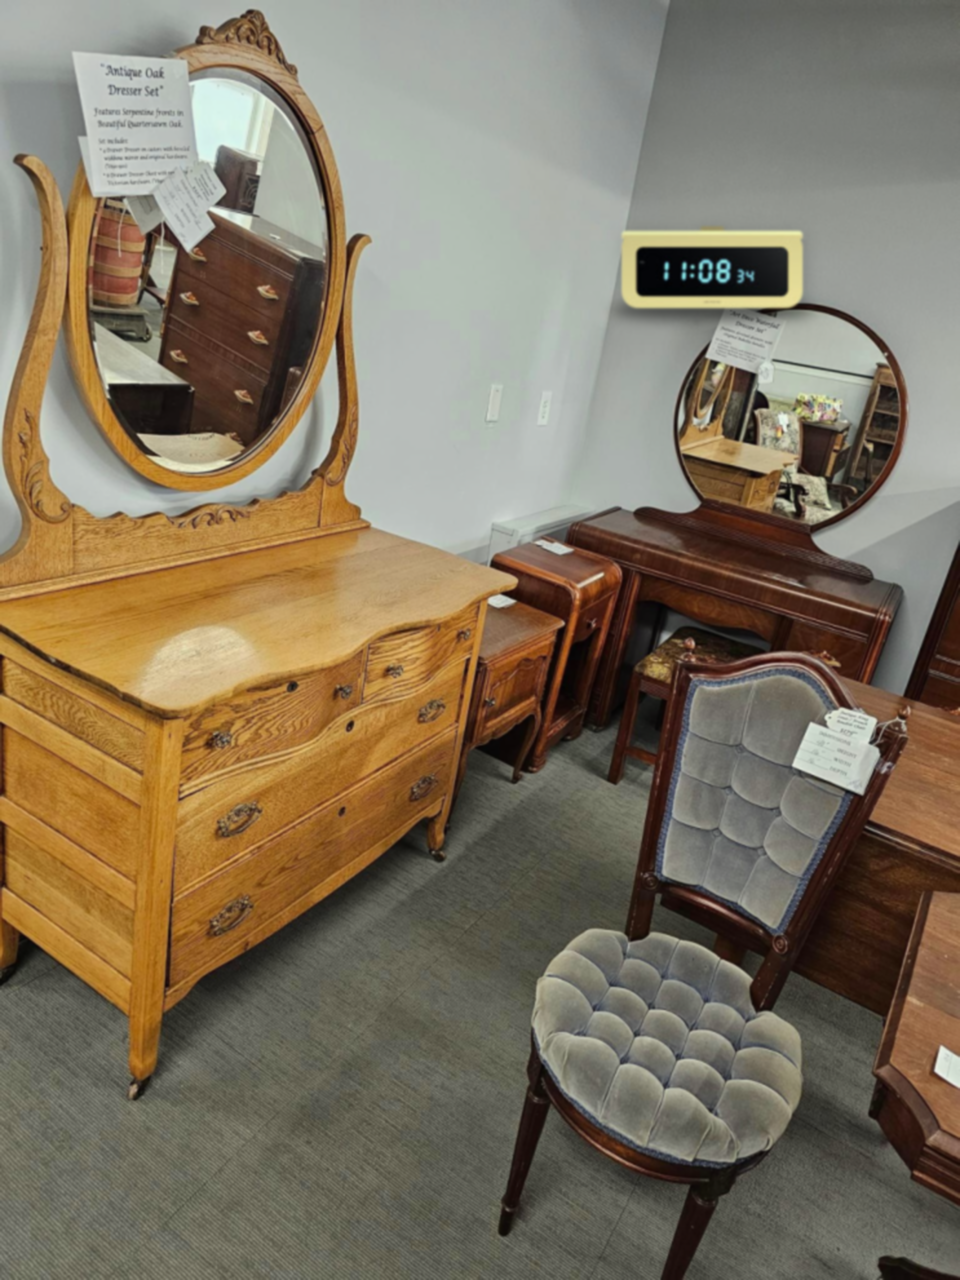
11h08
